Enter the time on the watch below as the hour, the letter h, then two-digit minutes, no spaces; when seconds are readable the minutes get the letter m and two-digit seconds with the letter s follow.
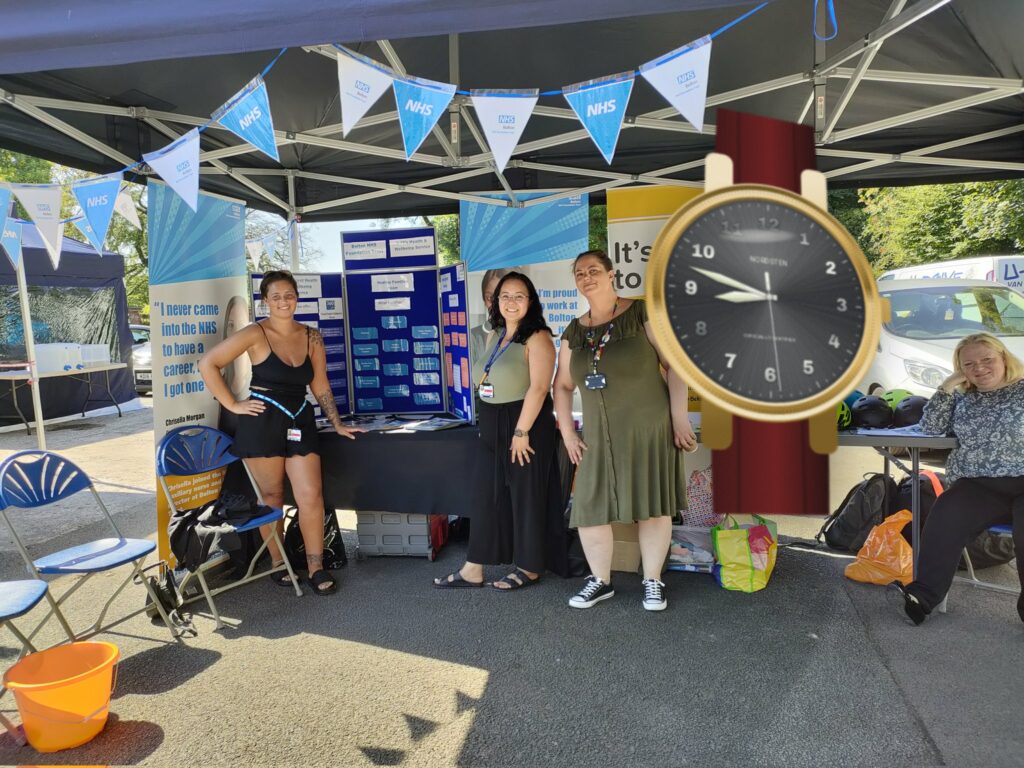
8h47m29s
